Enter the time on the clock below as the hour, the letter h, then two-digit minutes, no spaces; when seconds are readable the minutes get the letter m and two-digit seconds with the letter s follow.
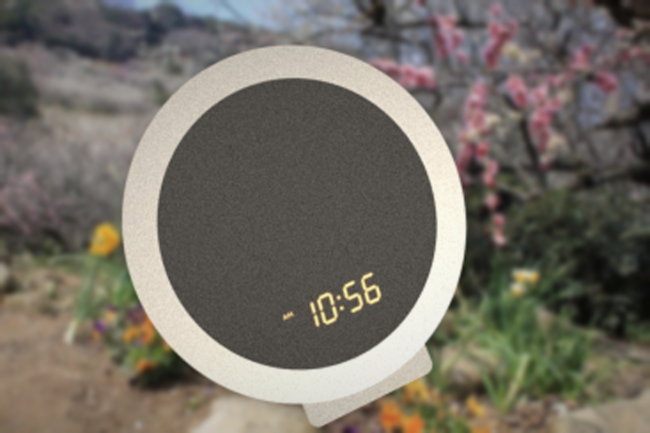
10h56
